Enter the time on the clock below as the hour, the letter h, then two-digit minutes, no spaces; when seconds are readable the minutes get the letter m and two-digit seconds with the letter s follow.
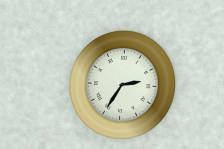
2h35
